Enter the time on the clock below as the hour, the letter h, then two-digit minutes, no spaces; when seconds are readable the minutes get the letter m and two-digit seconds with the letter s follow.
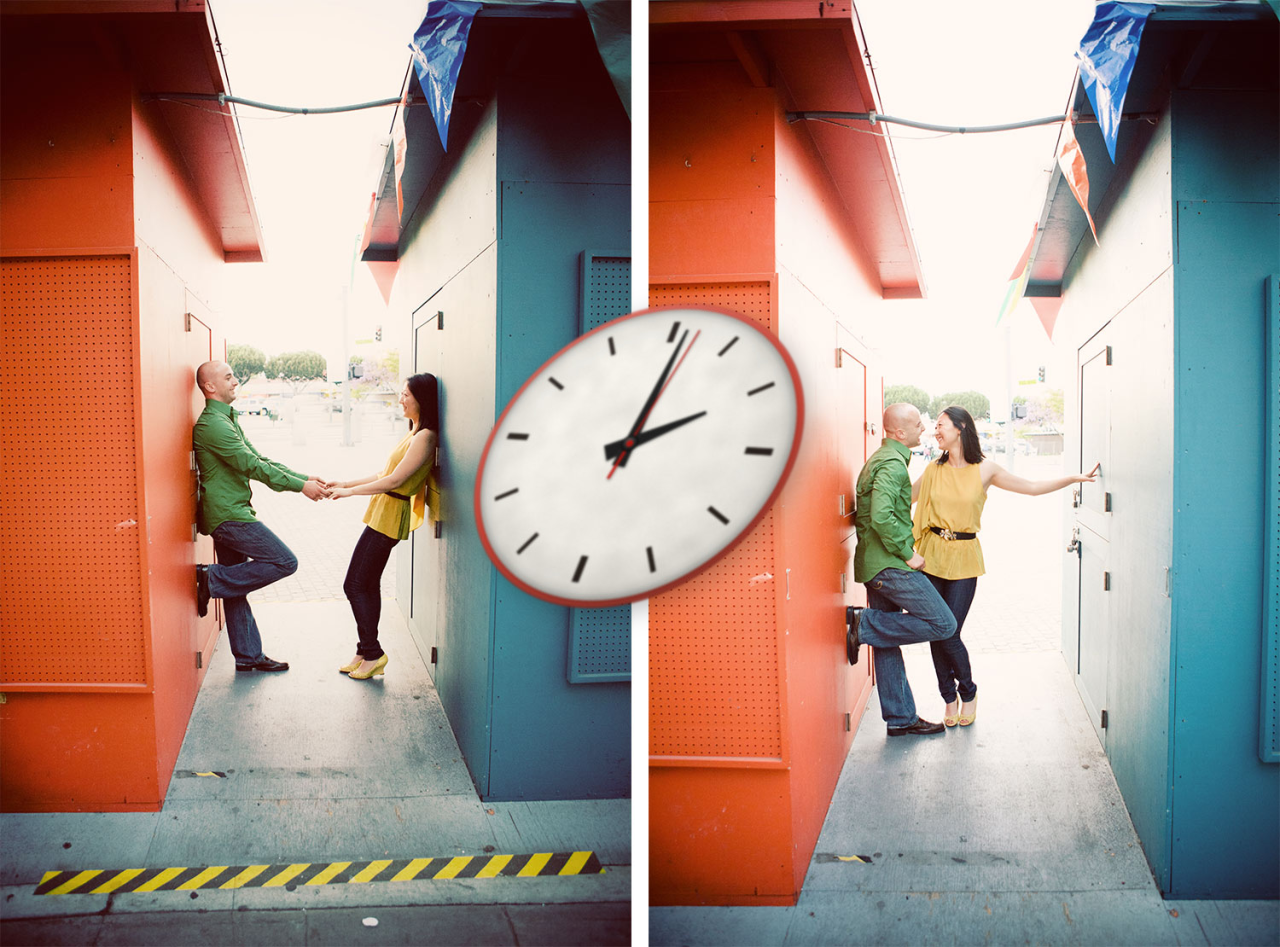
2h01m02s
